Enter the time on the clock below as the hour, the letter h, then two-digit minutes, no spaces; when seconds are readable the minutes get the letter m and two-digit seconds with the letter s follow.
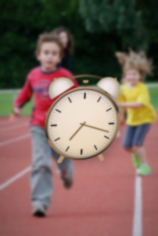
7h18
